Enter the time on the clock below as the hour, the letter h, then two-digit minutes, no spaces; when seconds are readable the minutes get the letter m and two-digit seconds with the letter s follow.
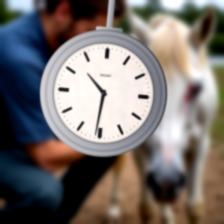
10h31
